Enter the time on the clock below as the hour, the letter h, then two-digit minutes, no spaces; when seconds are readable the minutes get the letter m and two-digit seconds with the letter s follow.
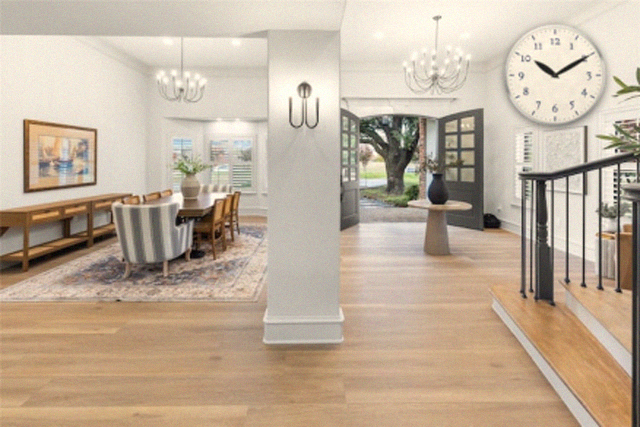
10h10
